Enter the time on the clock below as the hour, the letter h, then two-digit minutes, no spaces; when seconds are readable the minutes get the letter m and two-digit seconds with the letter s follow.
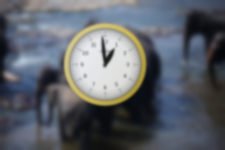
12h59
